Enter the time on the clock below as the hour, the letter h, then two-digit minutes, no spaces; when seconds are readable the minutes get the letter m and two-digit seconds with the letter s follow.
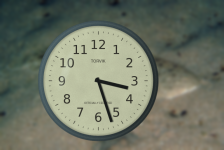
3h27
